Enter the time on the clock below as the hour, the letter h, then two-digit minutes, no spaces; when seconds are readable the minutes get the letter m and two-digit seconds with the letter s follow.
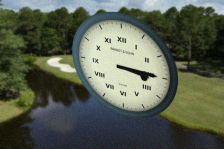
3h15
